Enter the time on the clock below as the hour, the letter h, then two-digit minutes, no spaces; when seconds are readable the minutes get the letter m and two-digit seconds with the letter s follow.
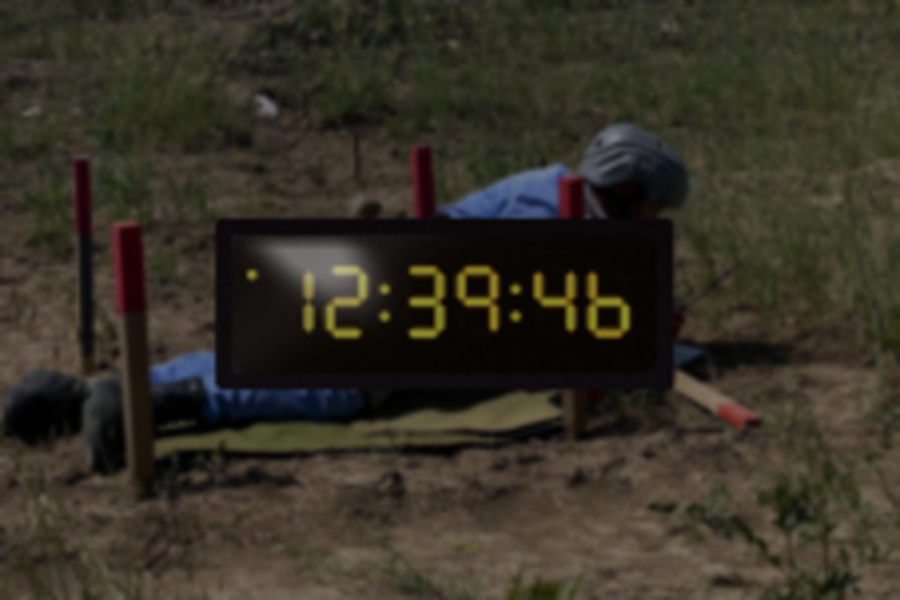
12h39m46s
